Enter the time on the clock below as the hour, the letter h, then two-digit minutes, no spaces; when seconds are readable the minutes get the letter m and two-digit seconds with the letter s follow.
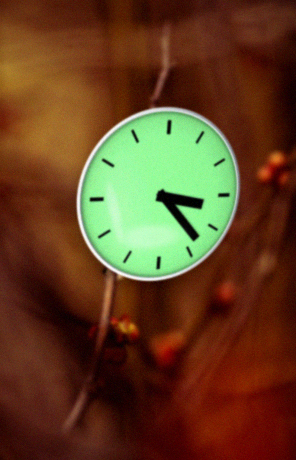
3h23
